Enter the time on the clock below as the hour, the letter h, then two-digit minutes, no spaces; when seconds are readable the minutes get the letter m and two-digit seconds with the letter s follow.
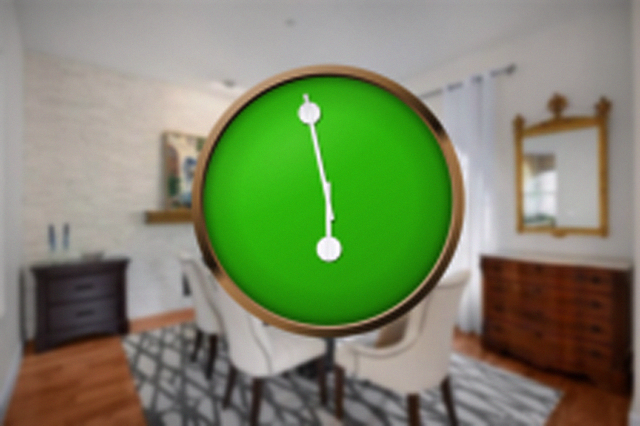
5h58
